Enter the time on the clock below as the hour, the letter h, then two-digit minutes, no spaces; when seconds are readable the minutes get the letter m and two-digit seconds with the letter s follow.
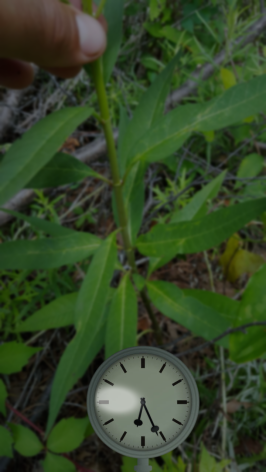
6h26
